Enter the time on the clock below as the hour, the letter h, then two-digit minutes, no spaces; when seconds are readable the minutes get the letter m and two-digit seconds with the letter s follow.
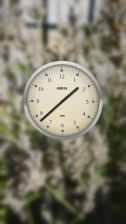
1h38
